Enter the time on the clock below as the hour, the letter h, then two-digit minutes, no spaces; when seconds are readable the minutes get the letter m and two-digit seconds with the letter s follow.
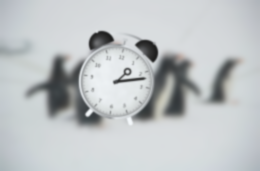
1h12
